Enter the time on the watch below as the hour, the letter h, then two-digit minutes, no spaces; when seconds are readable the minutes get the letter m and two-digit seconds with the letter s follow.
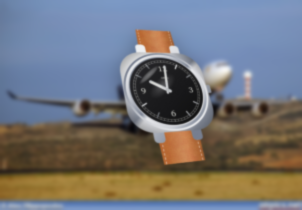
10h01
